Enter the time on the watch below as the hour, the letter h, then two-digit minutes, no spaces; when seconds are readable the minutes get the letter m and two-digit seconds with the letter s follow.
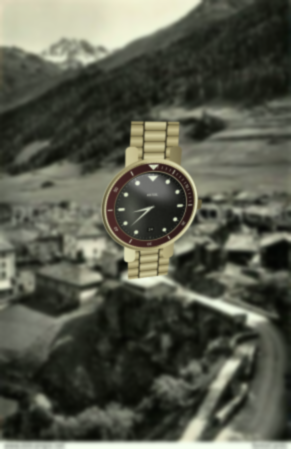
8h38
